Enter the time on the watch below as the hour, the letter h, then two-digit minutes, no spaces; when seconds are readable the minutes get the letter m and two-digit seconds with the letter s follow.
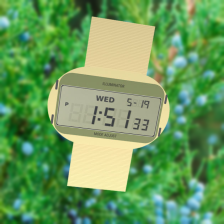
1h51m33s
